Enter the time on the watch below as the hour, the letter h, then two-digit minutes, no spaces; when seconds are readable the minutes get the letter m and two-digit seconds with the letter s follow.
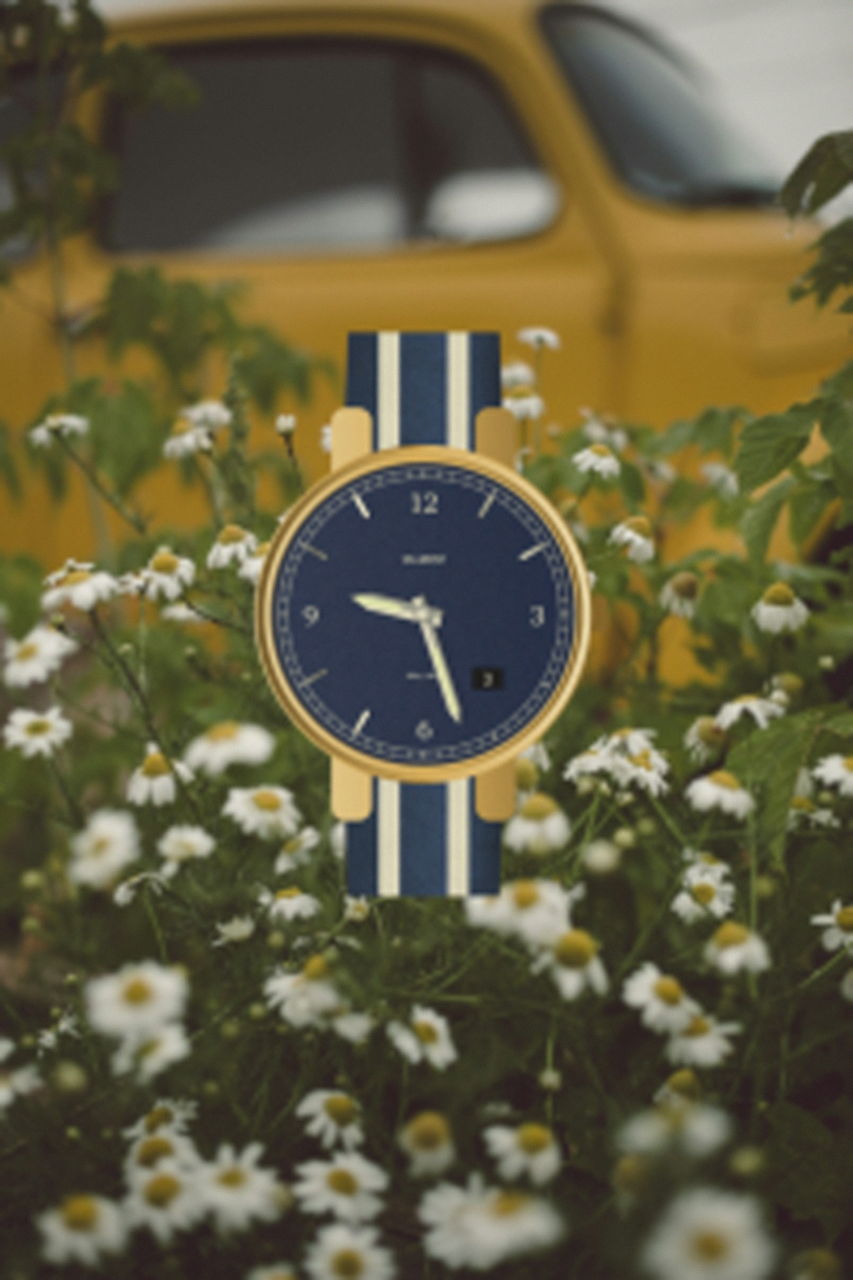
9h27
